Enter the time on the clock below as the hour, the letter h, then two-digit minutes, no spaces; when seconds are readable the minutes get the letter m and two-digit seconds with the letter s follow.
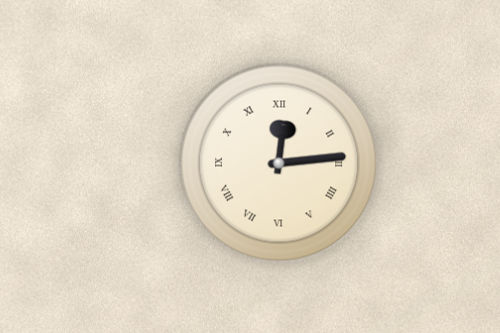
12h14
